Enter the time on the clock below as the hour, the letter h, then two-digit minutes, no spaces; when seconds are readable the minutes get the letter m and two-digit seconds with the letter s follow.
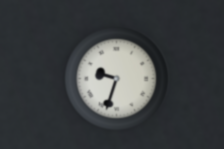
9h33
